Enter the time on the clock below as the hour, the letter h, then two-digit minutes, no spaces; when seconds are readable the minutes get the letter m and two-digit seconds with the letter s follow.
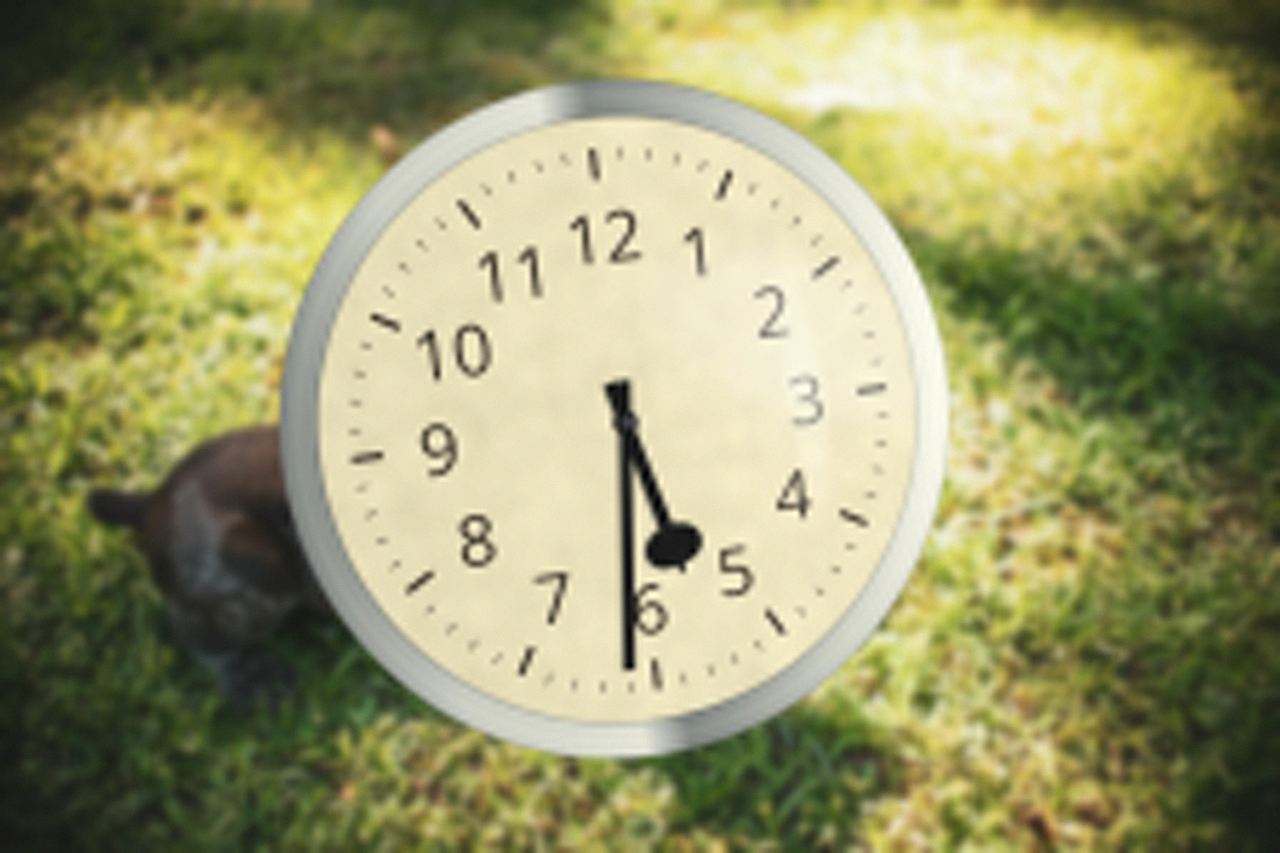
5h31
